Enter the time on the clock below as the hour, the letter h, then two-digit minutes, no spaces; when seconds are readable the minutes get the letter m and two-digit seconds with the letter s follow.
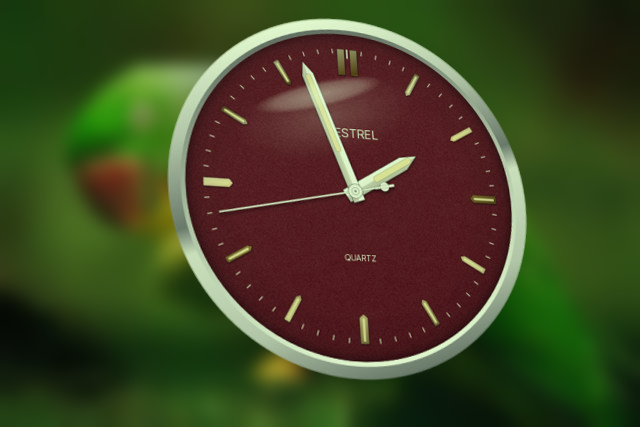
1h56m43s
